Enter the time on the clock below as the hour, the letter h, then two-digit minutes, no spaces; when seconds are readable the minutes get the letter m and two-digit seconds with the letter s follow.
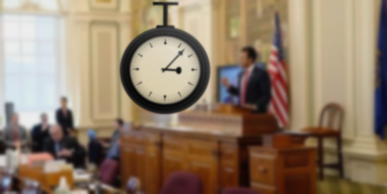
3h07
